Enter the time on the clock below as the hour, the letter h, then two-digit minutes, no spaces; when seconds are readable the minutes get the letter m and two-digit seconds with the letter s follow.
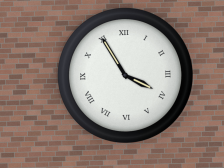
3h55
